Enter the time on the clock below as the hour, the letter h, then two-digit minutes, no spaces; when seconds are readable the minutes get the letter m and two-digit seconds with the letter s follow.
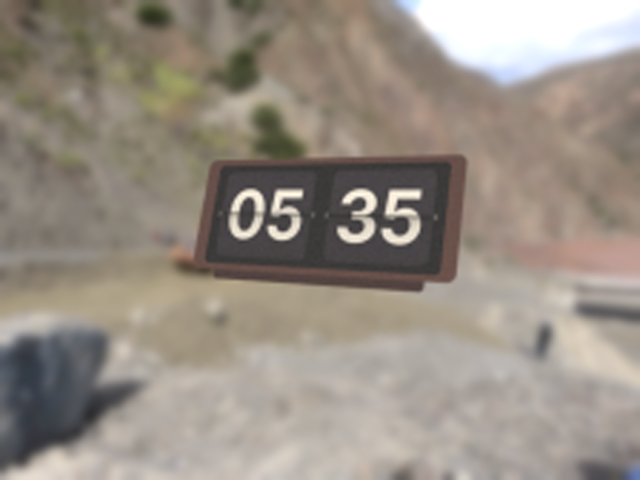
5h35
